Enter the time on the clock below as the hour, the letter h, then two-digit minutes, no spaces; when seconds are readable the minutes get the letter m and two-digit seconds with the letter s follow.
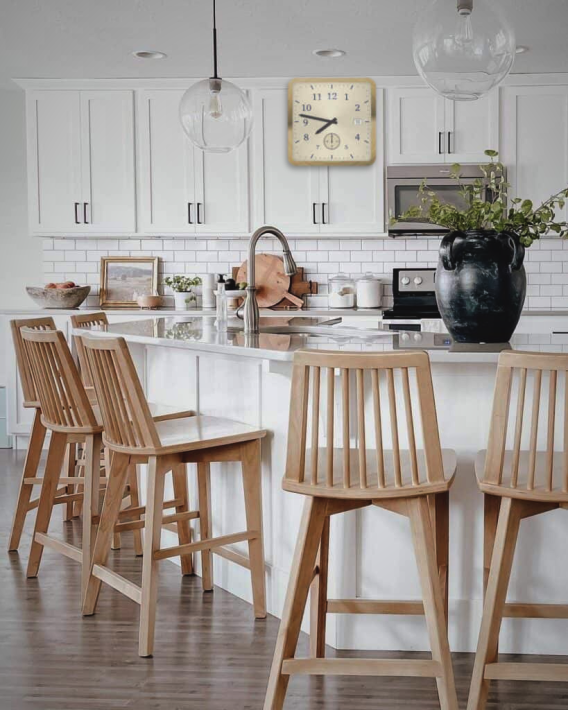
7h47
